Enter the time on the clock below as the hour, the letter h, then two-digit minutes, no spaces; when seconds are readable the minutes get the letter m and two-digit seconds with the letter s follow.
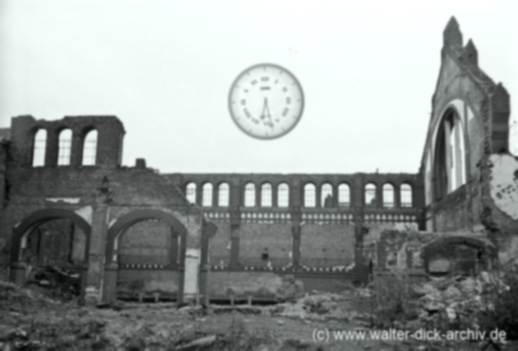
6h28
